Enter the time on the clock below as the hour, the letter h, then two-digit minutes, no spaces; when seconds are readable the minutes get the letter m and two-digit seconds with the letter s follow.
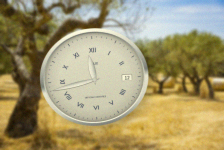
11h43
